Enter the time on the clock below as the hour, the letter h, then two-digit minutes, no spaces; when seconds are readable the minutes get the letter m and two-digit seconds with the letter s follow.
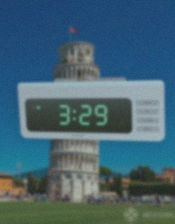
3h29
